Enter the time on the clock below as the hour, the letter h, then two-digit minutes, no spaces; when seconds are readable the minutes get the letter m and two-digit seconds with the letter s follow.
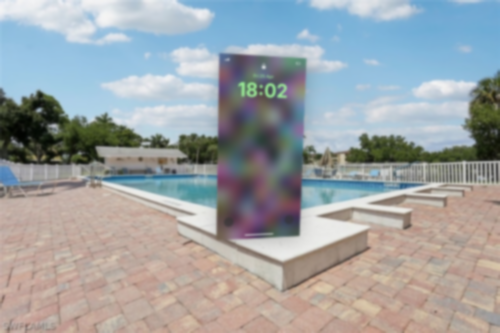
18h02
